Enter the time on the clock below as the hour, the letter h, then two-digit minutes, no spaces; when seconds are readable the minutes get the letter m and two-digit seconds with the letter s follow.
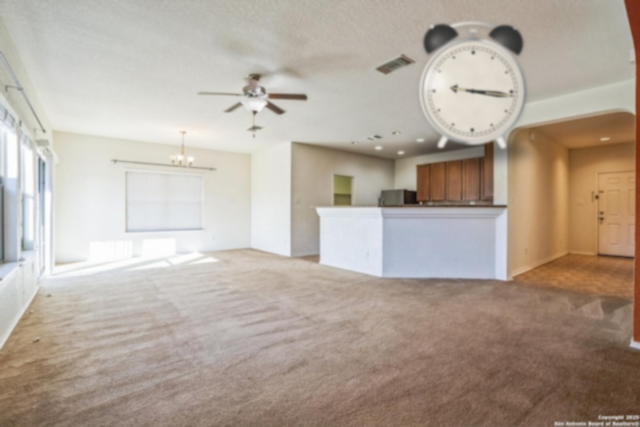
9h16
